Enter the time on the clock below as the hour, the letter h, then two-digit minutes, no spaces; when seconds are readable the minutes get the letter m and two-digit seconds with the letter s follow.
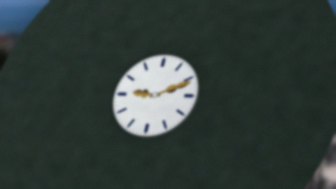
9h11
